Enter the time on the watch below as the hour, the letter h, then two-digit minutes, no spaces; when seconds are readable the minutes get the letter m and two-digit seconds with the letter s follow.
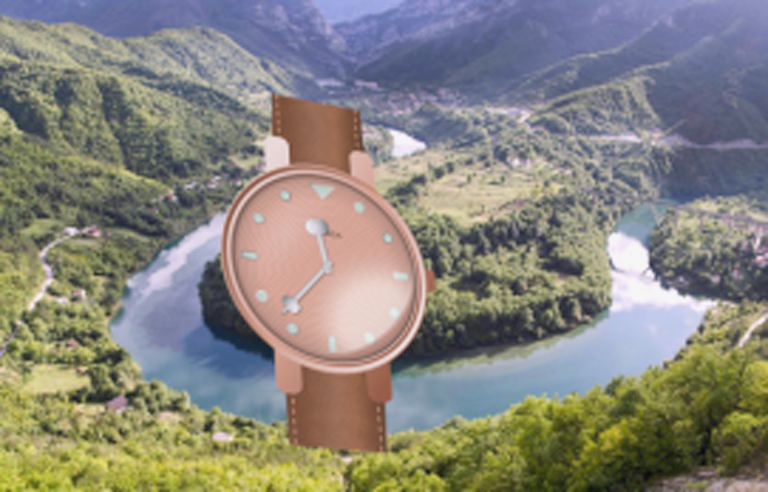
11h37
